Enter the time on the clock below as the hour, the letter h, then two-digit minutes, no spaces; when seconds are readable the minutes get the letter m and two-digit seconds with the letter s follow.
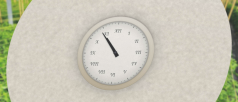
10h54
